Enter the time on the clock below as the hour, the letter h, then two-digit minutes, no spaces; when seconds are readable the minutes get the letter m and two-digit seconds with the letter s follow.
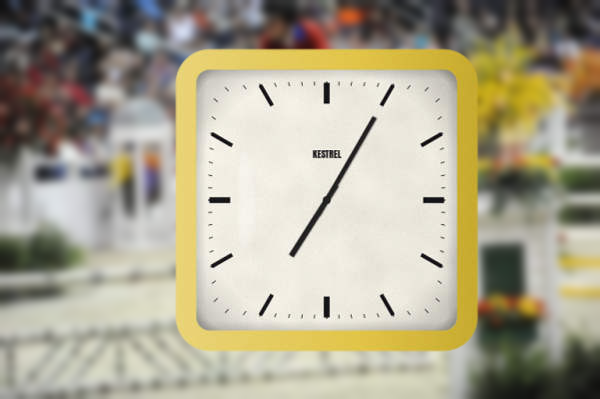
7h05
